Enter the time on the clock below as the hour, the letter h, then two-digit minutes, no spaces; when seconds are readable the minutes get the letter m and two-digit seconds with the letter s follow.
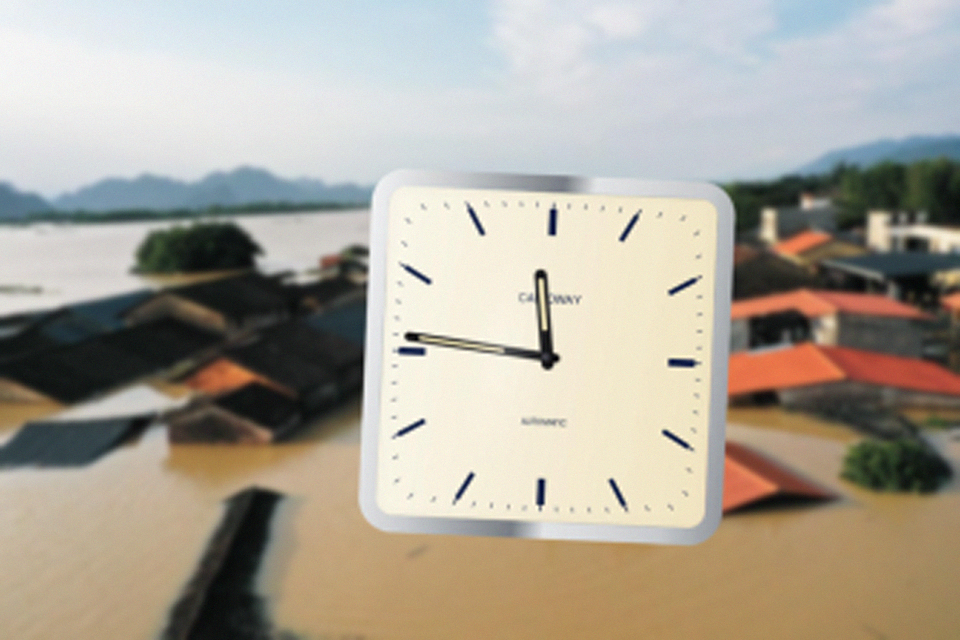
11h46
